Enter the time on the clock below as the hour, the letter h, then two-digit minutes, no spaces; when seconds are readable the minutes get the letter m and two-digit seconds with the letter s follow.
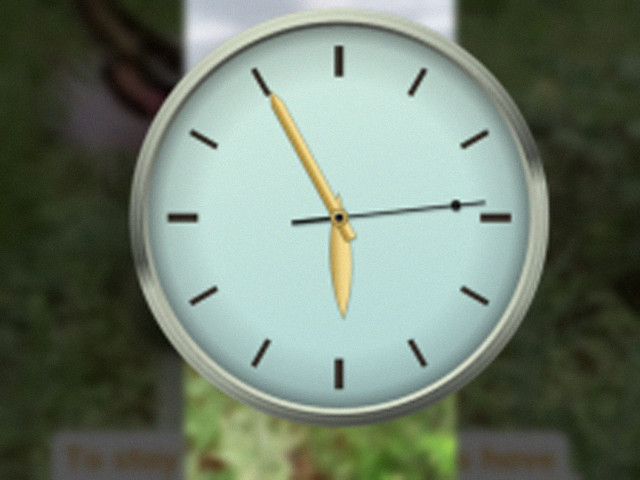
5h55m14s
